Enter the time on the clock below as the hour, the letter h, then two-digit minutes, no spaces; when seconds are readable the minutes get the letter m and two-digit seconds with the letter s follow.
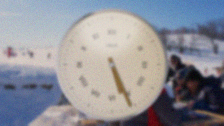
5h26
